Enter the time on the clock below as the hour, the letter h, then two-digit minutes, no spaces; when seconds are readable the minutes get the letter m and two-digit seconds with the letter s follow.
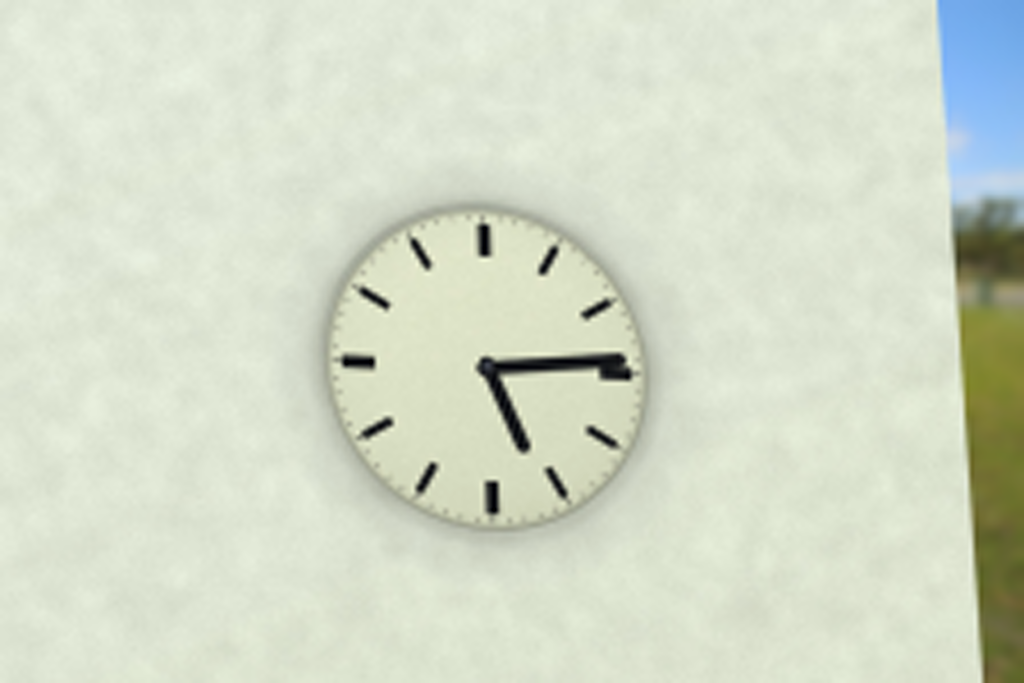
5h14
